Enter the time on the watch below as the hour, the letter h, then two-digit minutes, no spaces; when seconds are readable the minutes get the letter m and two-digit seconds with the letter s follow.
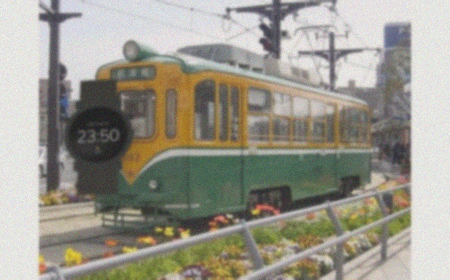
23h50
